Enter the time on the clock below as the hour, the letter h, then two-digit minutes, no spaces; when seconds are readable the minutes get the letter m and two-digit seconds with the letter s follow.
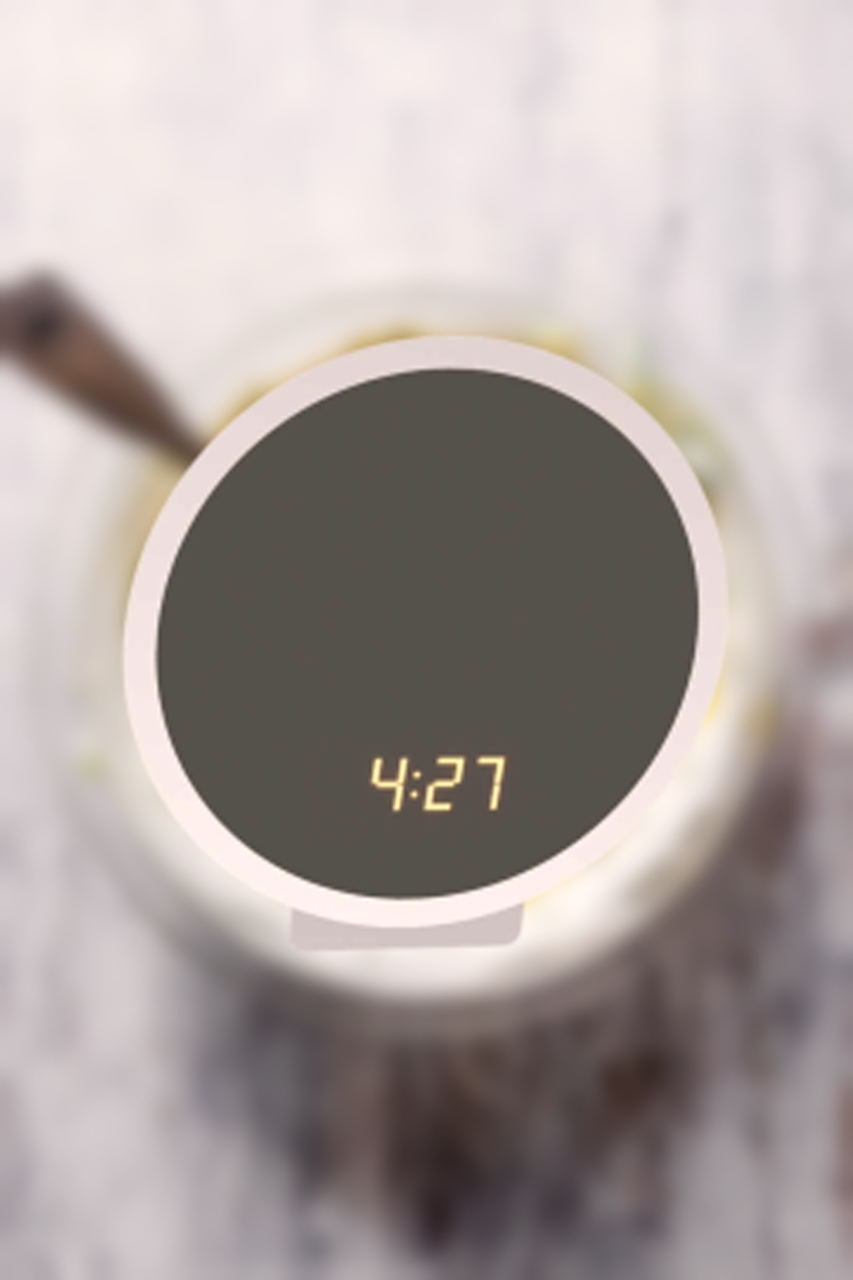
4h27
